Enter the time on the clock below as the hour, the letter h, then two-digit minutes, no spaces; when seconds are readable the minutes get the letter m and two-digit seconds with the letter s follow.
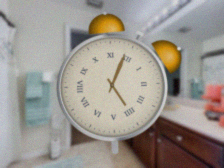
3h59
